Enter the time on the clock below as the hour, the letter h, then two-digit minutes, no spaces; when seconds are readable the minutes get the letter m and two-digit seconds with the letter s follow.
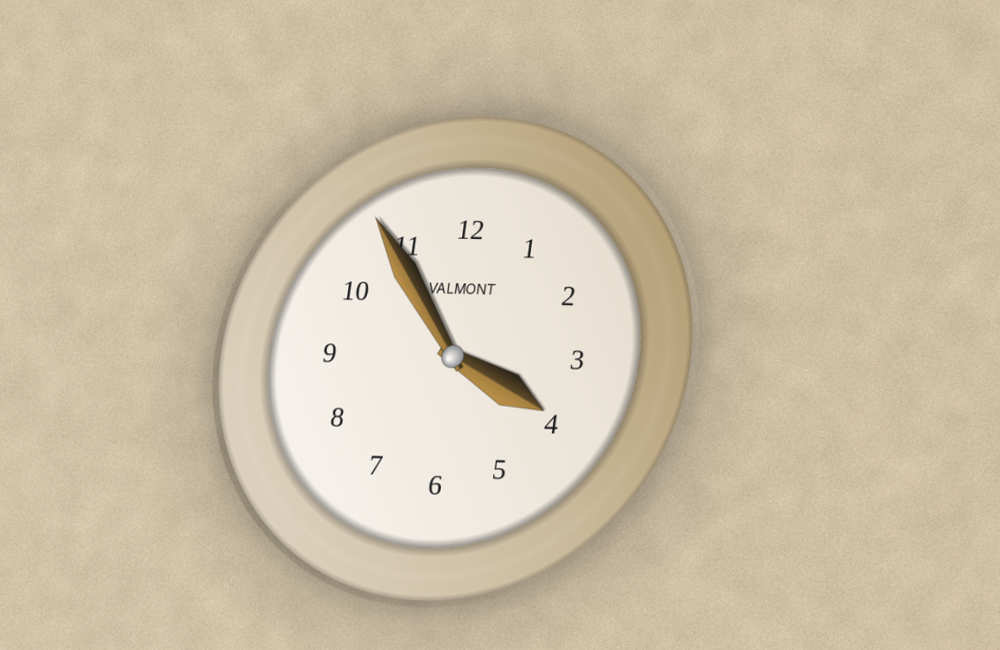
3h54
